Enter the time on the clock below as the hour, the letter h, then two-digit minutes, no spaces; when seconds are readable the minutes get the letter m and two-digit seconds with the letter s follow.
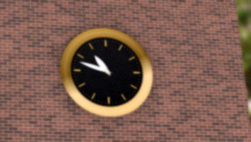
10h48
